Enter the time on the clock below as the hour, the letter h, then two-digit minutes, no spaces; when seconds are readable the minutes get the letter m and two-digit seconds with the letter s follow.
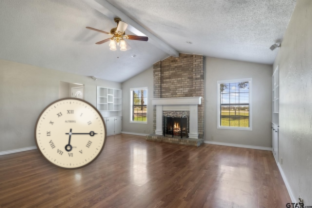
6h15
